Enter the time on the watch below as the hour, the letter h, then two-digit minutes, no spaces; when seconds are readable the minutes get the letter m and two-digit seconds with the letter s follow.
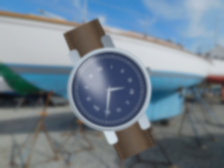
3h35
